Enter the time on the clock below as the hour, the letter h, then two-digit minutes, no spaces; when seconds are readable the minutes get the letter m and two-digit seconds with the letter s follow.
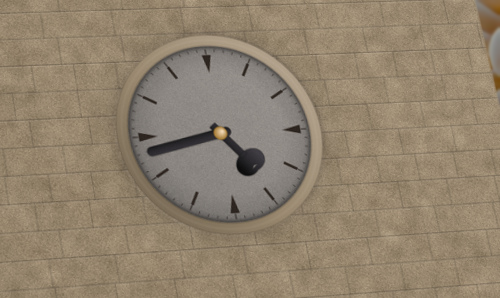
4h43
